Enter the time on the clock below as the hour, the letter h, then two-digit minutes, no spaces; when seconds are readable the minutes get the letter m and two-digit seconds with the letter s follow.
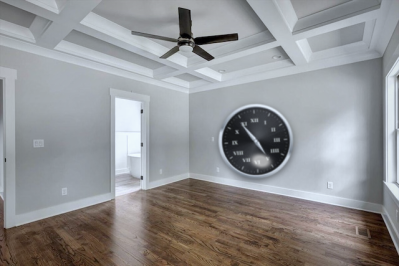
4h54
